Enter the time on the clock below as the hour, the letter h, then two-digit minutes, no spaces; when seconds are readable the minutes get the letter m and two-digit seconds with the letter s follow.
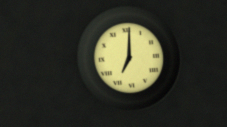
7h01
